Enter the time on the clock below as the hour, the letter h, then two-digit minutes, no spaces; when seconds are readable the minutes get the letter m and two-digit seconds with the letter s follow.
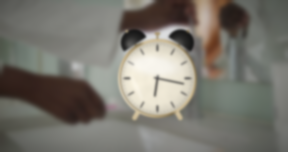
6h17
